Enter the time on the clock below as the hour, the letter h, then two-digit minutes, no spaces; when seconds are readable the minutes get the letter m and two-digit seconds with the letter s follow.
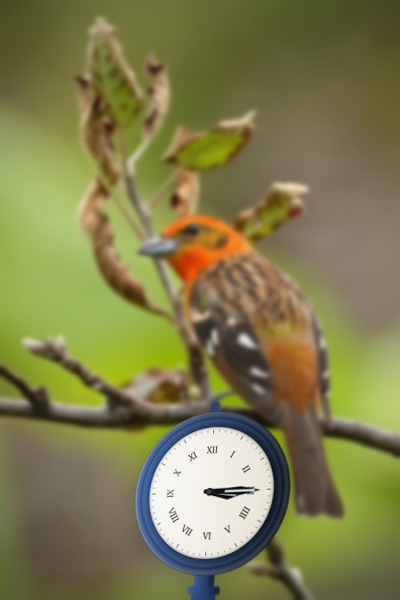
3h15
